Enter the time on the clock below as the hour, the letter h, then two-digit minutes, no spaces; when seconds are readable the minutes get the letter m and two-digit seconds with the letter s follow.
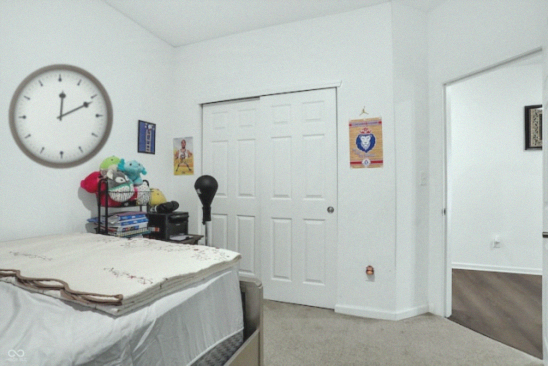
12h11
